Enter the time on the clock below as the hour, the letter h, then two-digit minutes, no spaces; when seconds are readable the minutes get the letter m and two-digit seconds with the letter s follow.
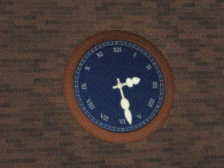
2h28
